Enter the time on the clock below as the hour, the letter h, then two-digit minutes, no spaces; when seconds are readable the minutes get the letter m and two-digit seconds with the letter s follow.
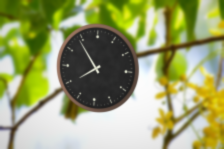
7h54
